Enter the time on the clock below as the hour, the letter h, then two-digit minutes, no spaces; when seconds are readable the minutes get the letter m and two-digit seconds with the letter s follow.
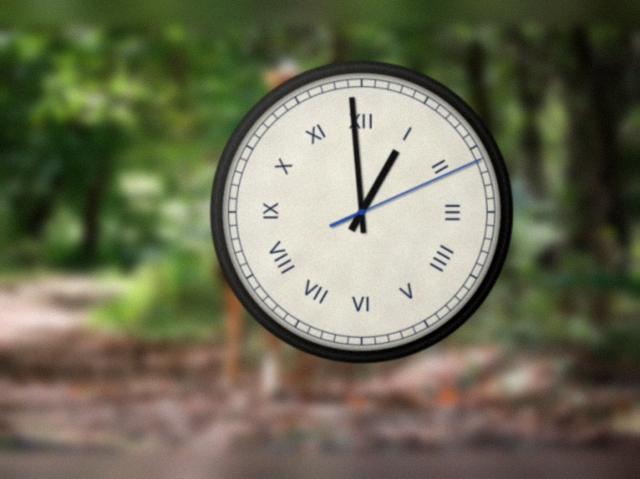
12h59m11s
